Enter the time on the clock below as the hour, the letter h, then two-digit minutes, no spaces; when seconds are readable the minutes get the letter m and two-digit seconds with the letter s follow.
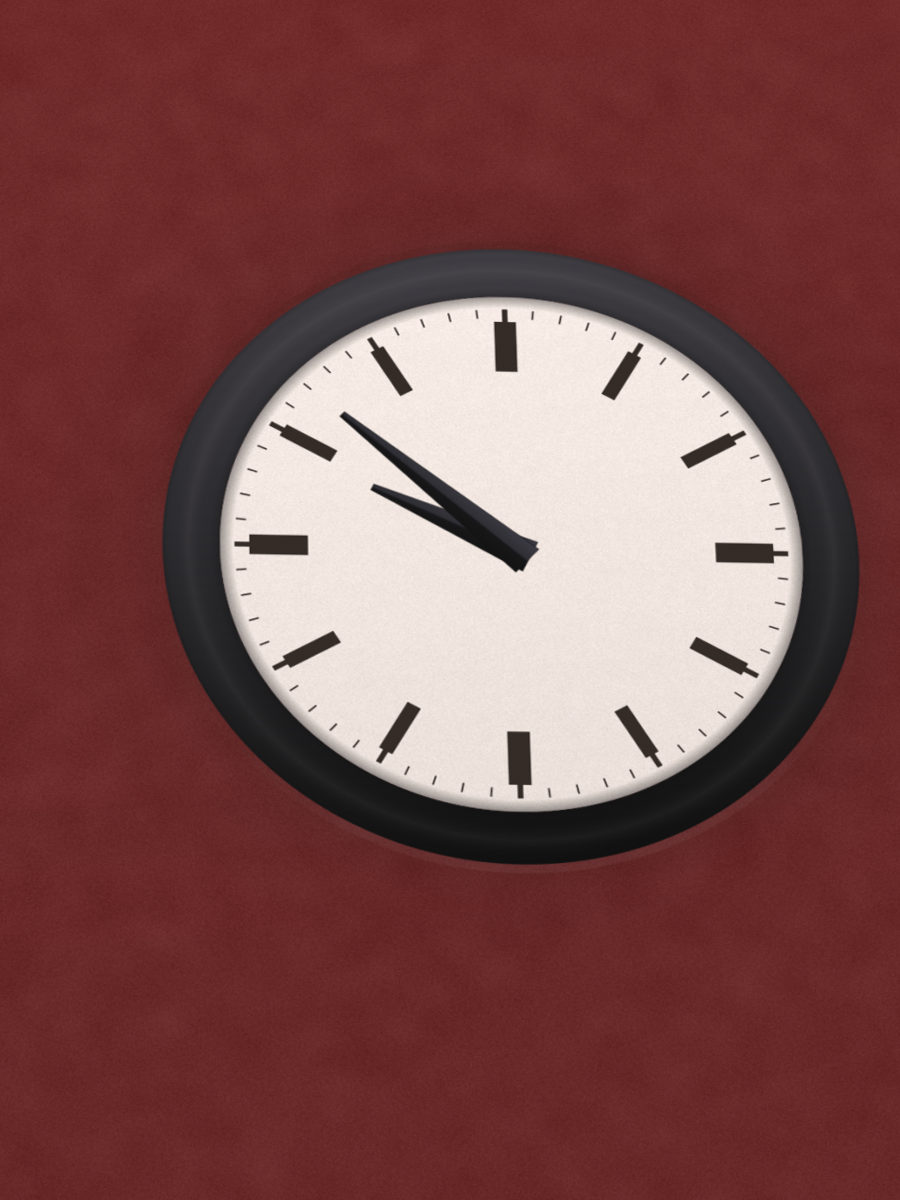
9h52
